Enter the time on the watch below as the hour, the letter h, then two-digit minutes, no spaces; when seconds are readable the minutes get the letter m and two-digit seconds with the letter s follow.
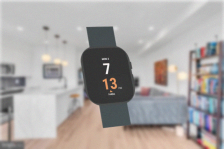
7h13
